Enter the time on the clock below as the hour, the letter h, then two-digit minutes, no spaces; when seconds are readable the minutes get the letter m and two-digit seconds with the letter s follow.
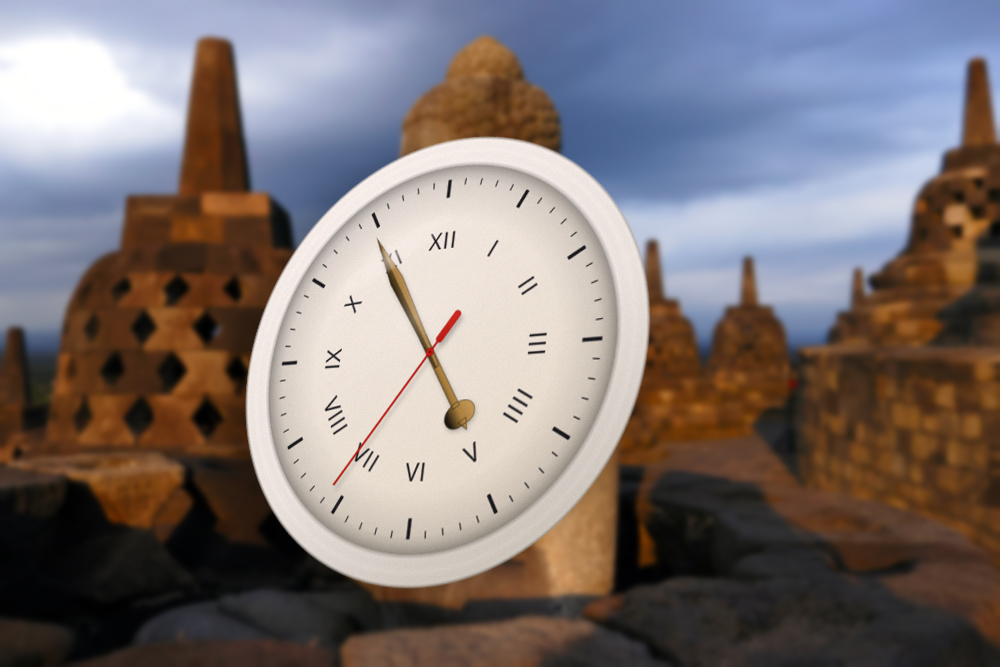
4h54m36s
